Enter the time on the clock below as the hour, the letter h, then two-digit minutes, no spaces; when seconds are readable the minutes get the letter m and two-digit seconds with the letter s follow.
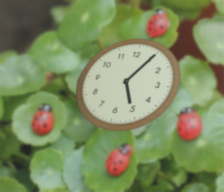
5h05
